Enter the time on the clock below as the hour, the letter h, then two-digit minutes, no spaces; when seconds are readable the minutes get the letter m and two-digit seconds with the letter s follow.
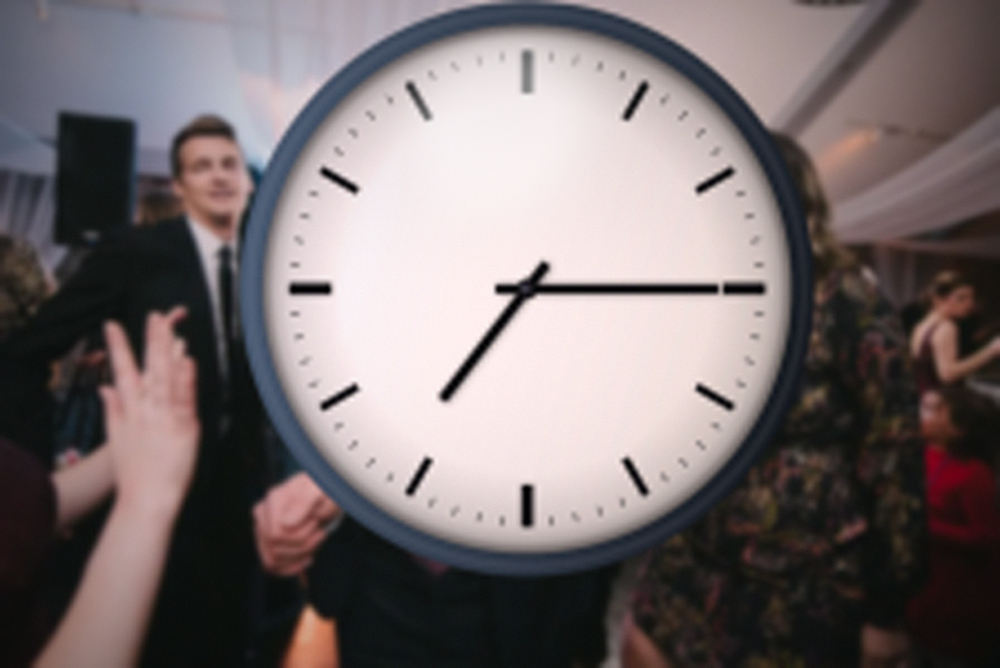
7h15
